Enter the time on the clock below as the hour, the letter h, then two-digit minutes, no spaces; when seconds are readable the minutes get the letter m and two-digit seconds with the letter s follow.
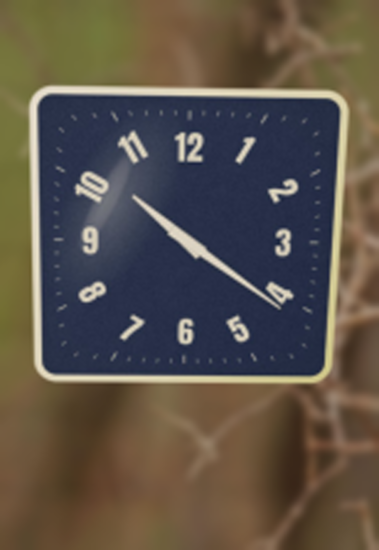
10h21
